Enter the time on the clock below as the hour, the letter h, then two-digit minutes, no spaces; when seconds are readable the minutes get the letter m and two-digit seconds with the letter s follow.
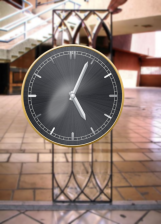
5h04
